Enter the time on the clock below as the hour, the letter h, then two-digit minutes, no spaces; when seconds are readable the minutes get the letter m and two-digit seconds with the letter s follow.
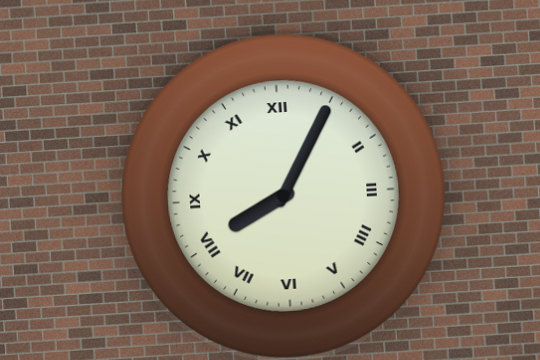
8h05
